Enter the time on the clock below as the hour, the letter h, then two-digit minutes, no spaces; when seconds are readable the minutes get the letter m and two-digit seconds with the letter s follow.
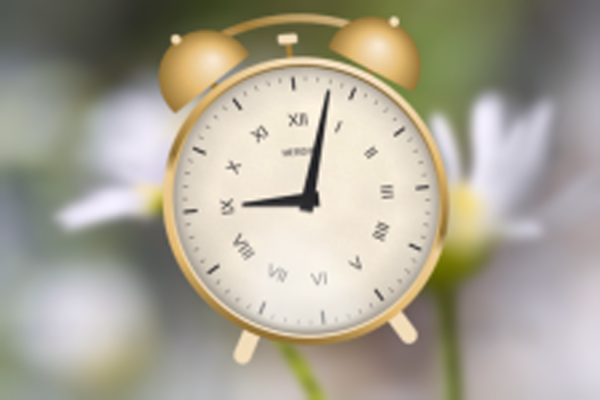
9h03
